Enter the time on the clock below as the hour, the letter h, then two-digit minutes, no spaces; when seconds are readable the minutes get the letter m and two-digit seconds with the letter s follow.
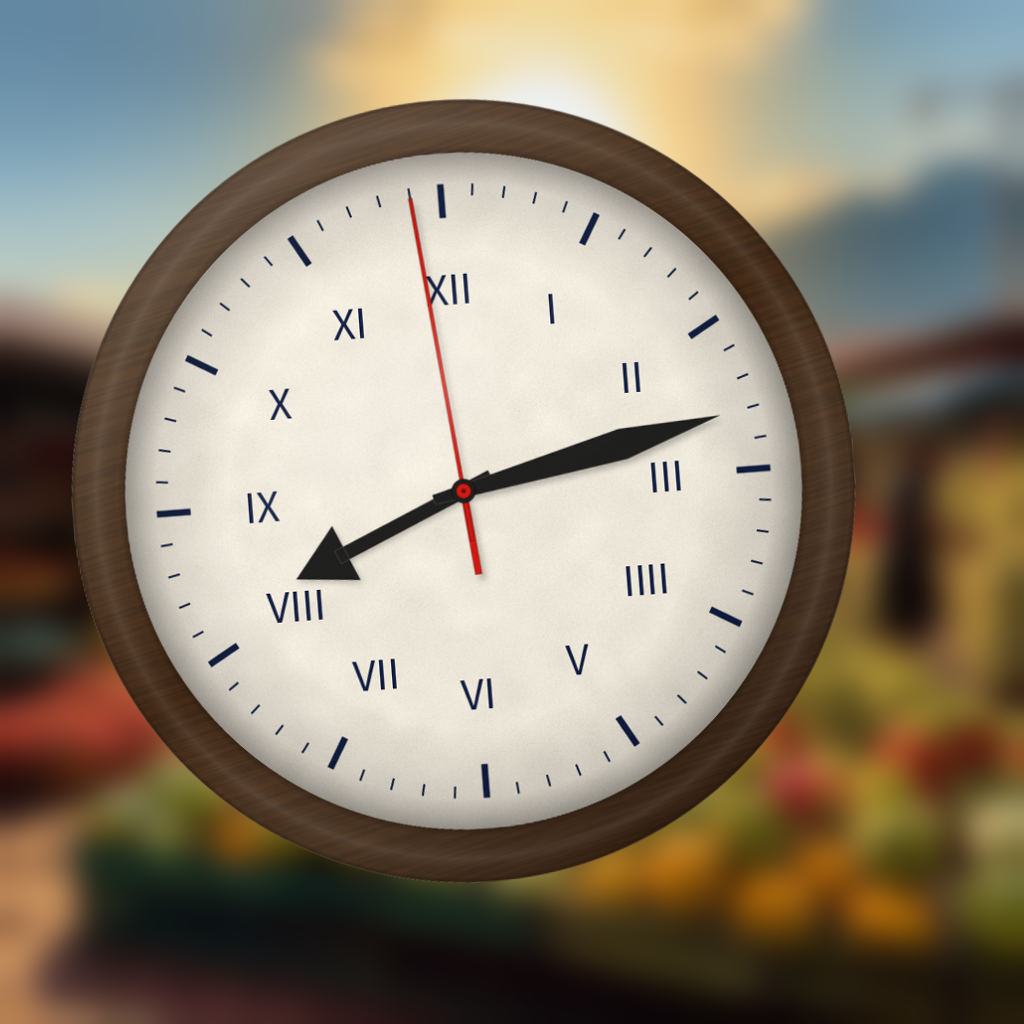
8h12m59s
